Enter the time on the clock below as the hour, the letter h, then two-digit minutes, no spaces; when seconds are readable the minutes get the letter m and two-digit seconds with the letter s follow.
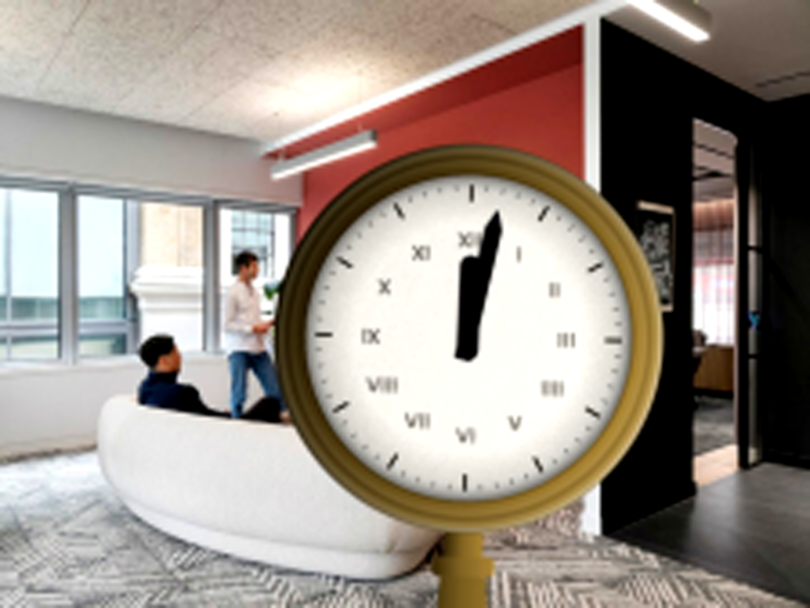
12h02
